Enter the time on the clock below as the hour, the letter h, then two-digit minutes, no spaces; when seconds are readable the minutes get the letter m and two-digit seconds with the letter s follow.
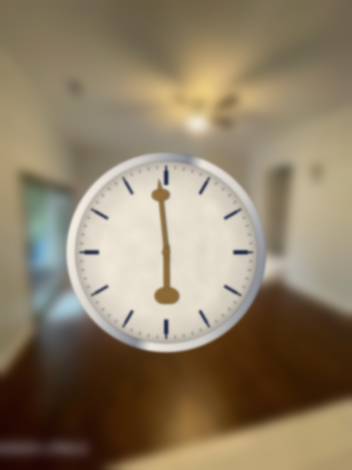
5h59
